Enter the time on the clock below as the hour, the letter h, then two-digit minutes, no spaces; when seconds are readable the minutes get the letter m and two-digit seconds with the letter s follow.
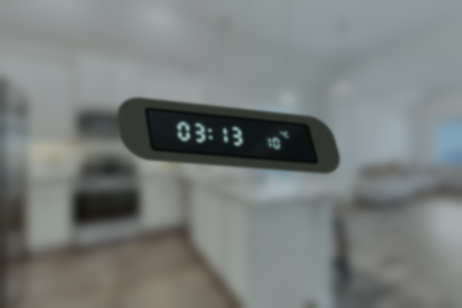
3h13
